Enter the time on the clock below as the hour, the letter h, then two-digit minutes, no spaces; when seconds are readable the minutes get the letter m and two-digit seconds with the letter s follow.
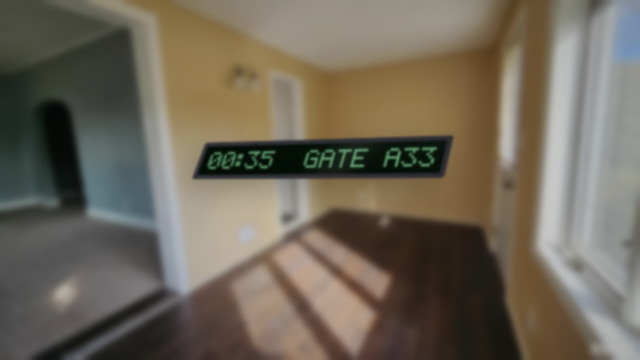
0h35
